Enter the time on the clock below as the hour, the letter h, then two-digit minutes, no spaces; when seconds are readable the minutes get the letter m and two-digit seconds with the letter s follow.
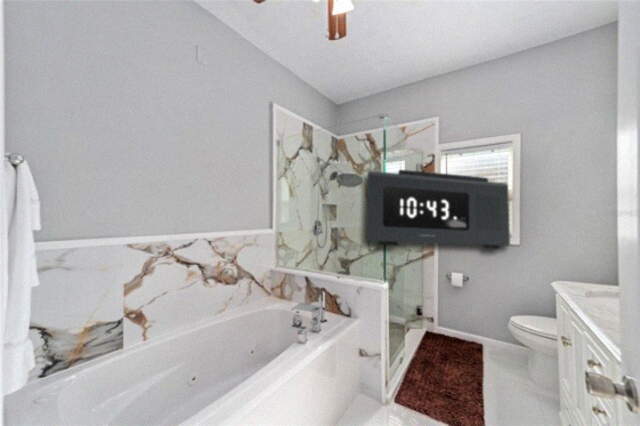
10h43
